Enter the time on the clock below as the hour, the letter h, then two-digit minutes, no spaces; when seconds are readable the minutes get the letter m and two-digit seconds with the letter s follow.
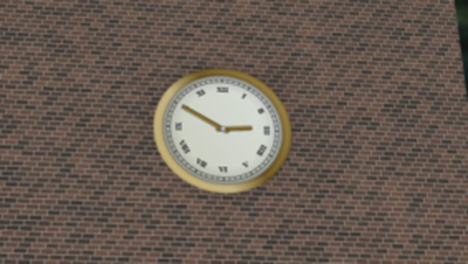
2h50
